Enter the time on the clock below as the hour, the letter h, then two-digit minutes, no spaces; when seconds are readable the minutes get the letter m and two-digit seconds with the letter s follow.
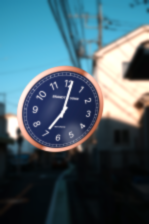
7h01
